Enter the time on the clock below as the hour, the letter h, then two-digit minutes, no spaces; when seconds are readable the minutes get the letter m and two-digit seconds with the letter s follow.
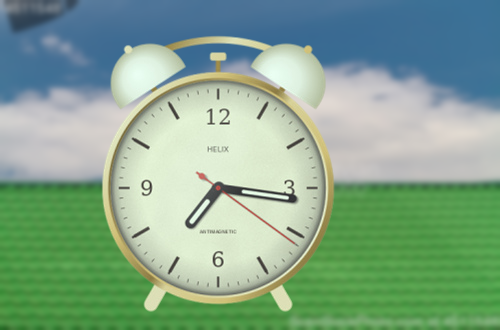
7h16m21s
